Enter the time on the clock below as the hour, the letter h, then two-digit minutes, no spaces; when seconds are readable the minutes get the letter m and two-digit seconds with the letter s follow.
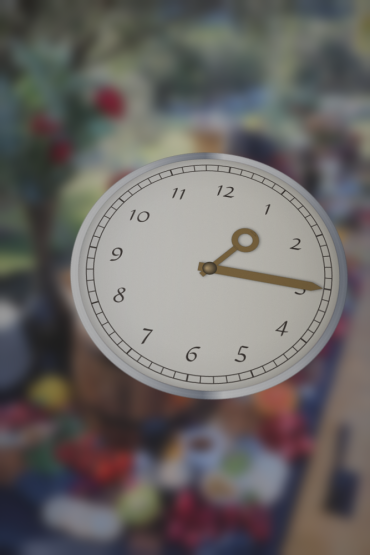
1h15
